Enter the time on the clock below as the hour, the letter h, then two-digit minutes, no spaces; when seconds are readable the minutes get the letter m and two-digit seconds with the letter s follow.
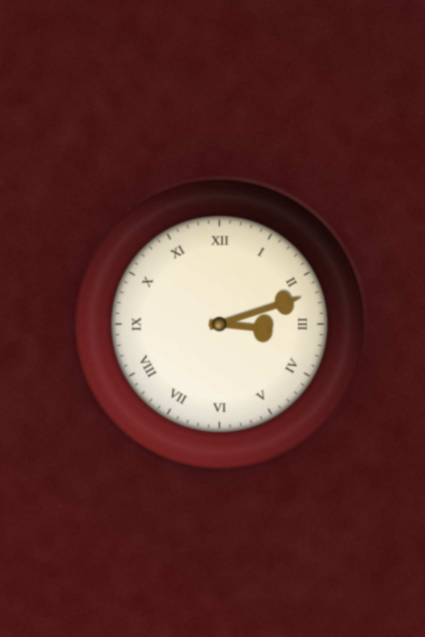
3h12
